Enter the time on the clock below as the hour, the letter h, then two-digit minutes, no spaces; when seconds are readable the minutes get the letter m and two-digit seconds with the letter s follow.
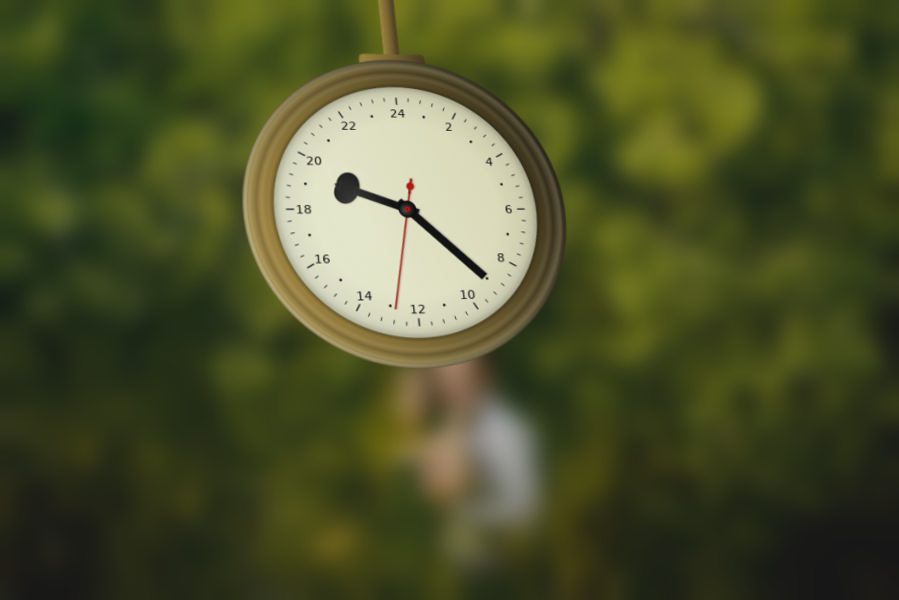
19h22m32s
